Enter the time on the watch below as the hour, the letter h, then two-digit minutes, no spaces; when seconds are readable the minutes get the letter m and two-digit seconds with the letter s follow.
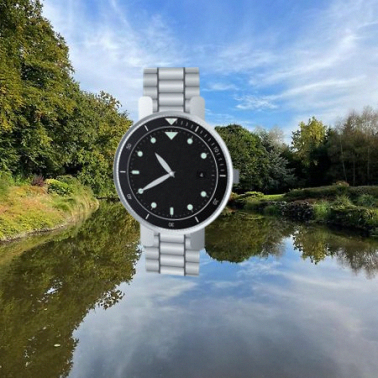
10h40
